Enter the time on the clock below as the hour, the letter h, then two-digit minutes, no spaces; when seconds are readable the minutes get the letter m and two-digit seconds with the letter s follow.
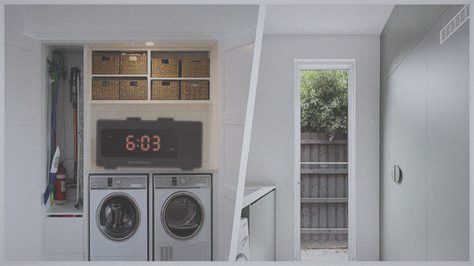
6h03
